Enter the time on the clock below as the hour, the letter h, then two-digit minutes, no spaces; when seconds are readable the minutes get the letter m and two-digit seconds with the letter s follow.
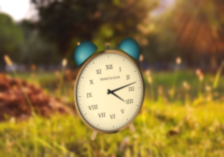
4h13
